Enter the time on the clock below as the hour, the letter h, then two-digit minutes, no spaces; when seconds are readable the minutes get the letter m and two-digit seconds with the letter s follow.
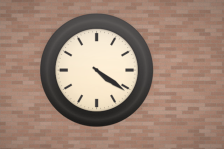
4h21
